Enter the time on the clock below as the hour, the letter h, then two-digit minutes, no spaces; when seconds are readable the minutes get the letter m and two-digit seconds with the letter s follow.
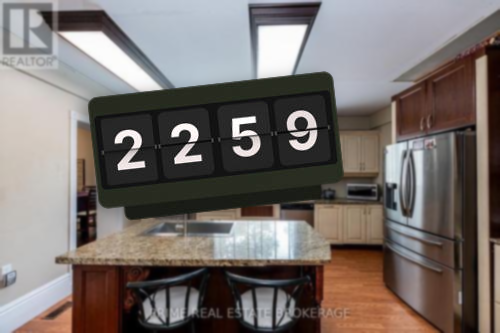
22h59
